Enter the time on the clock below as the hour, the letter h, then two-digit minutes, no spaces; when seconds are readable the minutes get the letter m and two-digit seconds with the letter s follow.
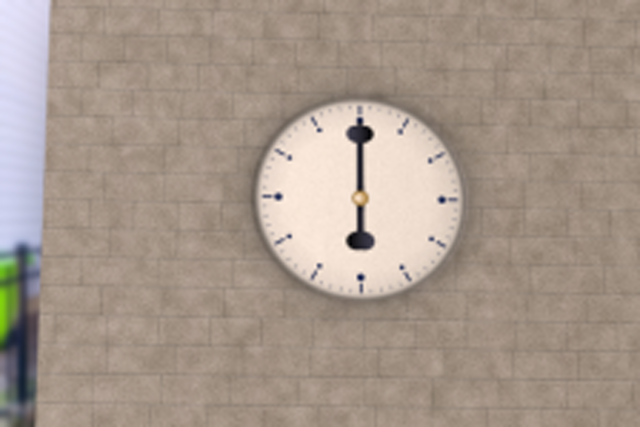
6h00
